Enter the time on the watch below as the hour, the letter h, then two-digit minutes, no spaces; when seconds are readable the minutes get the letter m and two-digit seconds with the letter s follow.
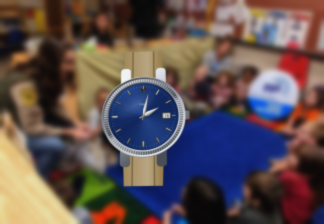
2h02
